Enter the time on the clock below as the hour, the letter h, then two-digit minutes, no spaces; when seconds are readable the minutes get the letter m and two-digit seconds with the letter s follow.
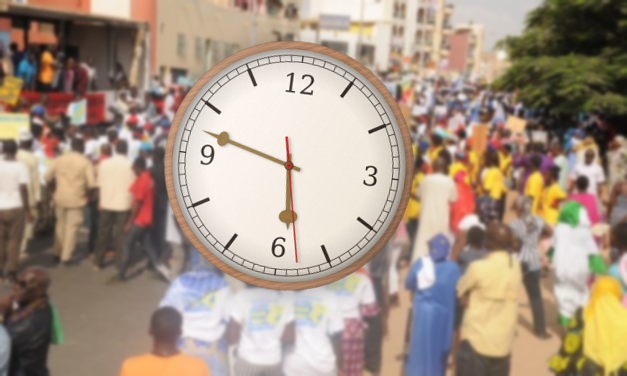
5h47m28s
